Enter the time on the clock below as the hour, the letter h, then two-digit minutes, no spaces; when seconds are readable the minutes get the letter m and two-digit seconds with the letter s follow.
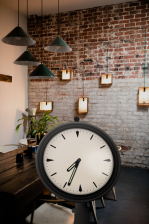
7h34
